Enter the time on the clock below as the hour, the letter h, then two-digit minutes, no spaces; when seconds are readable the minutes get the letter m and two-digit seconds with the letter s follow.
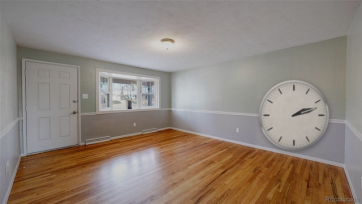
2h12
